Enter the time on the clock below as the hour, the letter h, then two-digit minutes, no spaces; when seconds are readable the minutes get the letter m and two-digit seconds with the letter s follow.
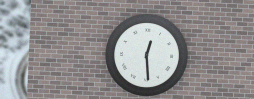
12h29
